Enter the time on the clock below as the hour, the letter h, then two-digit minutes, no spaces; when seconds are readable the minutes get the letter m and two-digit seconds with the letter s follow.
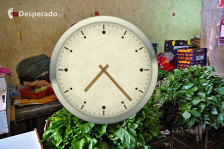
7h23
